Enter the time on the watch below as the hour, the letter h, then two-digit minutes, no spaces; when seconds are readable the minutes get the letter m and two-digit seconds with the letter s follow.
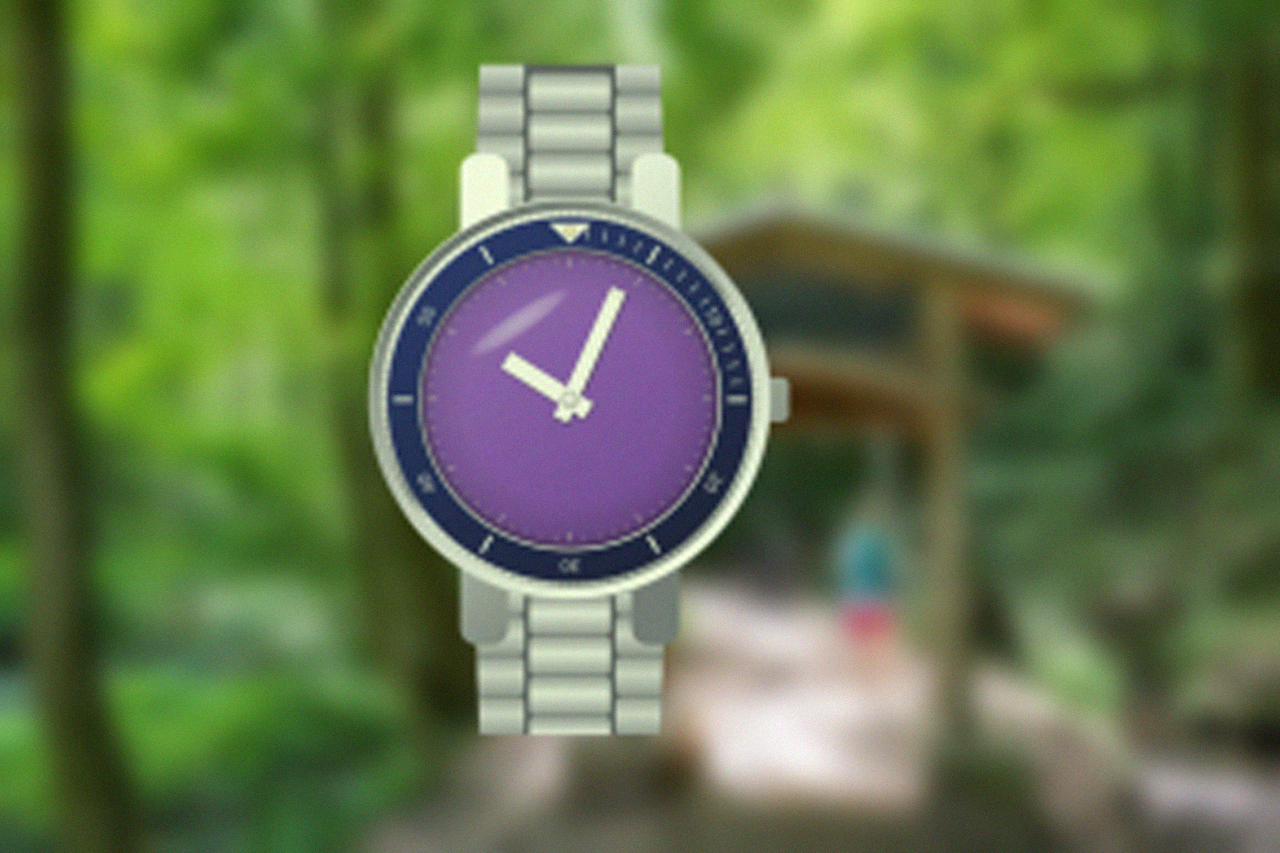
10h04
